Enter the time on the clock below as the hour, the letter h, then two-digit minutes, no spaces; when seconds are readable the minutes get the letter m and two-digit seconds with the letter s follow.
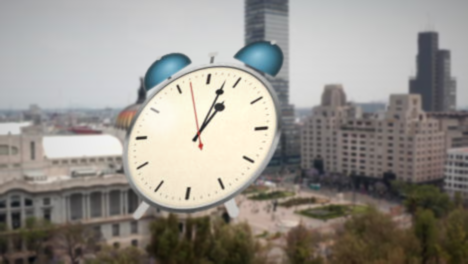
1h02m57s
